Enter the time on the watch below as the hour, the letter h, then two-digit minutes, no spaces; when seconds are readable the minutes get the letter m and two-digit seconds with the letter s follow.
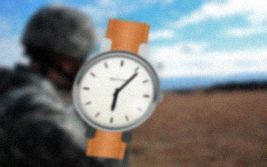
6h06
